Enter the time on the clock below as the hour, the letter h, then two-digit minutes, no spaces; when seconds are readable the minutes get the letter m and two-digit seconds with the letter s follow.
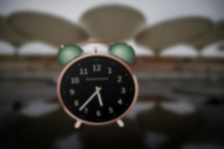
5h37
